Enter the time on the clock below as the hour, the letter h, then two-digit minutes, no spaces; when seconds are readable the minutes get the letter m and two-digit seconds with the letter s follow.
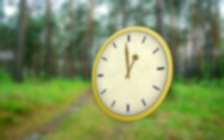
12h59
